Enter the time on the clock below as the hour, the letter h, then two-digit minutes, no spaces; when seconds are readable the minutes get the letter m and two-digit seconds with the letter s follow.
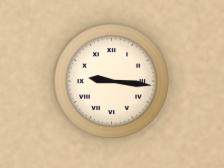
9h16
